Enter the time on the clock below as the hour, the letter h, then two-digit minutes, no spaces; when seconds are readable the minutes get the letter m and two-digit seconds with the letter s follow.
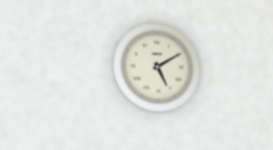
5h10
